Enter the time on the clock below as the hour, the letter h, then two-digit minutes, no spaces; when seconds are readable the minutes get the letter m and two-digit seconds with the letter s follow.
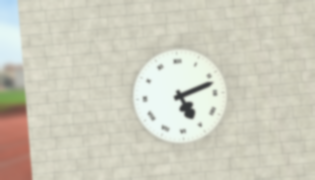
5h12
